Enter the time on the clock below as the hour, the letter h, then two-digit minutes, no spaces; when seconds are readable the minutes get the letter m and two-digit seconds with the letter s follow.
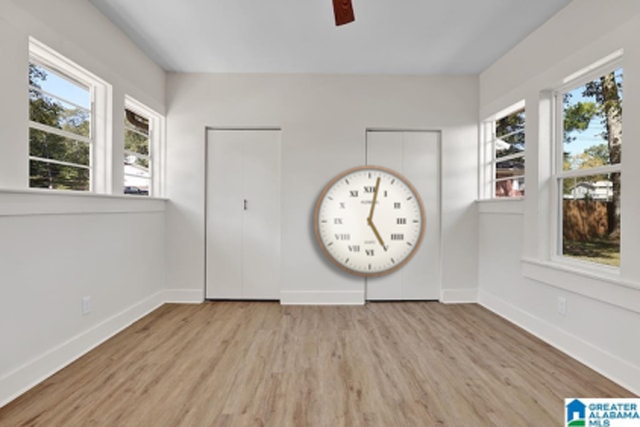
5h02
